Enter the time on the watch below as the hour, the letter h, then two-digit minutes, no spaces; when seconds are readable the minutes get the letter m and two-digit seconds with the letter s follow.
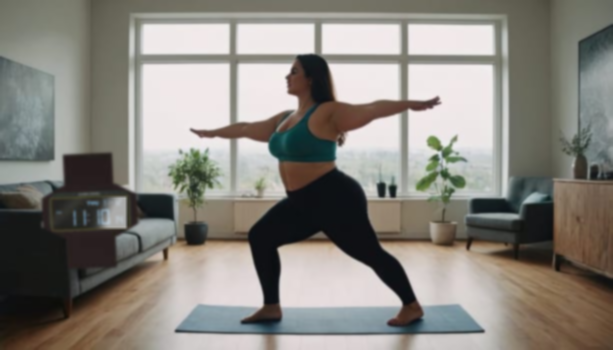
11h10
